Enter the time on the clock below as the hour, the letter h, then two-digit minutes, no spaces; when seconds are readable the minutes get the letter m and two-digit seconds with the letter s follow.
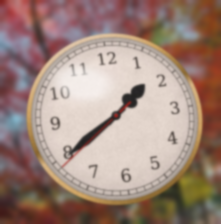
1h39m39s
